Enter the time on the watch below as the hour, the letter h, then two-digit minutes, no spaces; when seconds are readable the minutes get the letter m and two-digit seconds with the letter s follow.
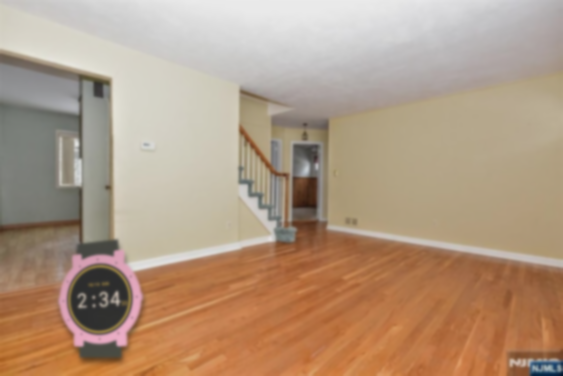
2h34
